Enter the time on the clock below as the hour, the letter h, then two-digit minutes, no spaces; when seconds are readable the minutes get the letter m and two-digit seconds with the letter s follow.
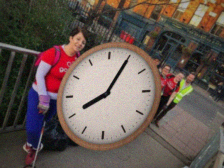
8h05
